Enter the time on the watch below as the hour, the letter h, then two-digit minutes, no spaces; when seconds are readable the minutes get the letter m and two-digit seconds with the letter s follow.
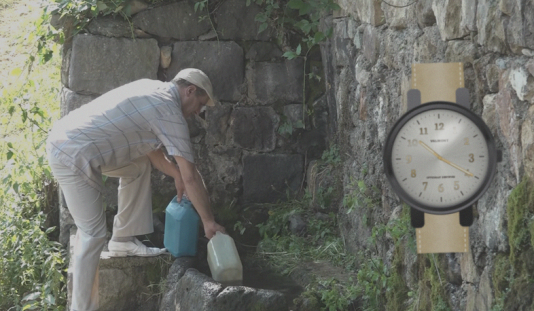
10h20
